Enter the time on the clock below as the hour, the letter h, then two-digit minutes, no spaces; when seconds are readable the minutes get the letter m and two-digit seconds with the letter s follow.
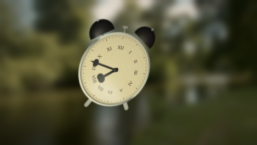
7h47
